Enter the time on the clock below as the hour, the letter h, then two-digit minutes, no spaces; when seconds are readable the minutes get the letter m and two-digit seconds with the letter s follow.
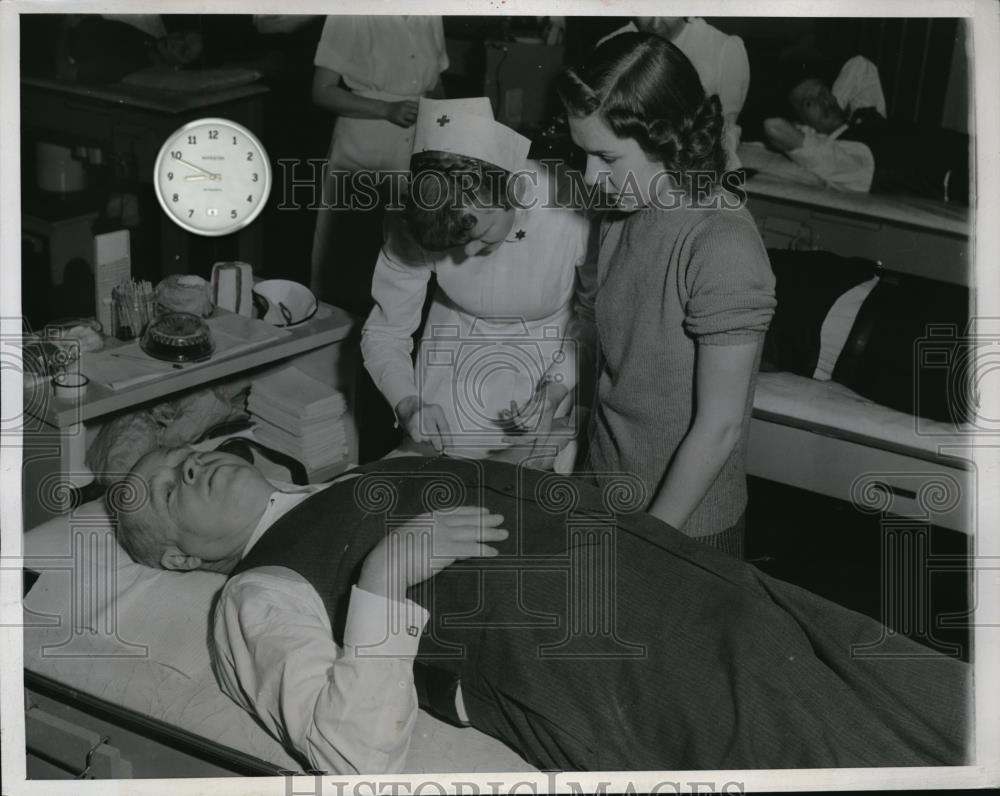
8h49
